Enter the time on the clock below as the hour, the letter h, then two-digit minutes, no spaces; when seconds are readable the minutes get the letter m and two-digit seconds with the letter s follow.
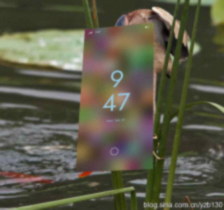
9h47
